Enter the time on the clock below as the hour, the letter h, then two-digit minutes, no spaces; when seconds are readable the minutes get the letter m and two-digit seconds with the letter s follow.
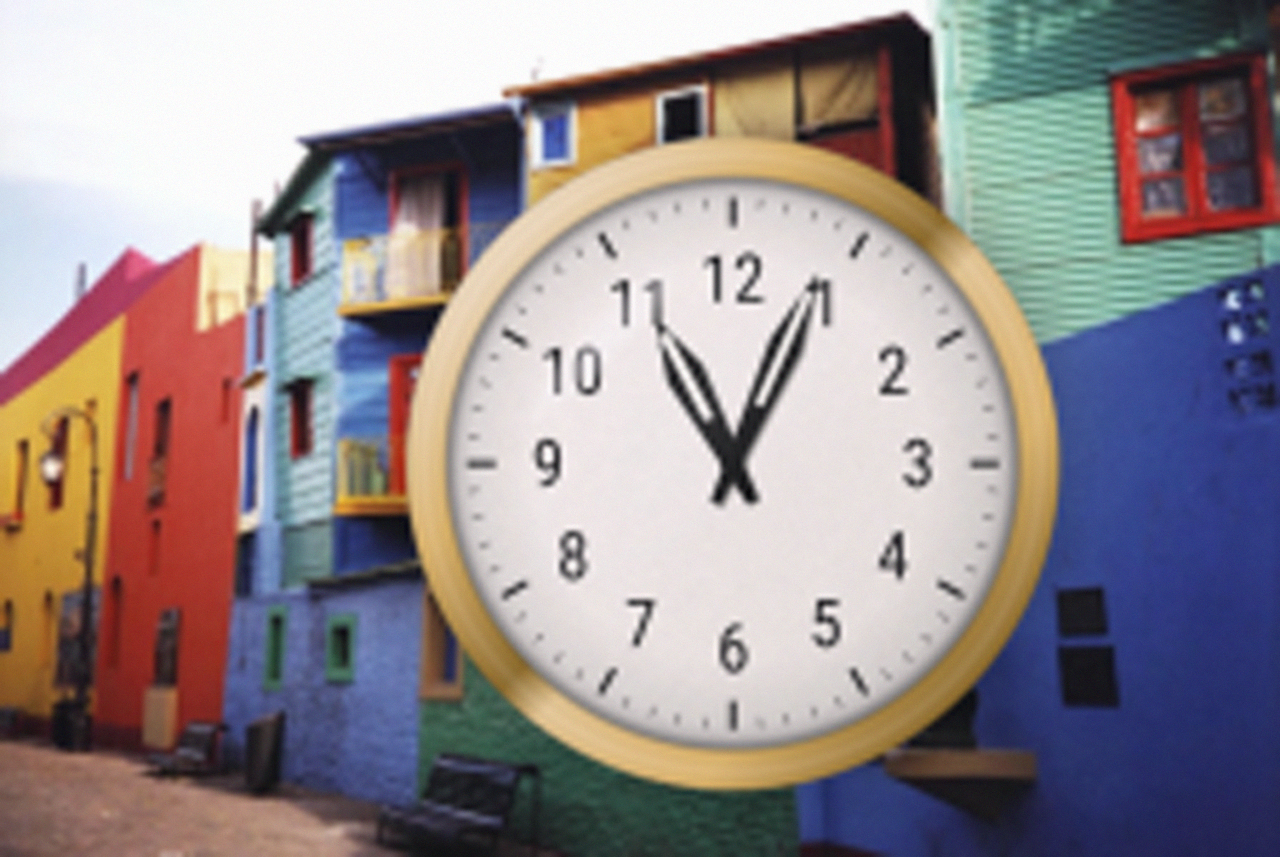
11h04
